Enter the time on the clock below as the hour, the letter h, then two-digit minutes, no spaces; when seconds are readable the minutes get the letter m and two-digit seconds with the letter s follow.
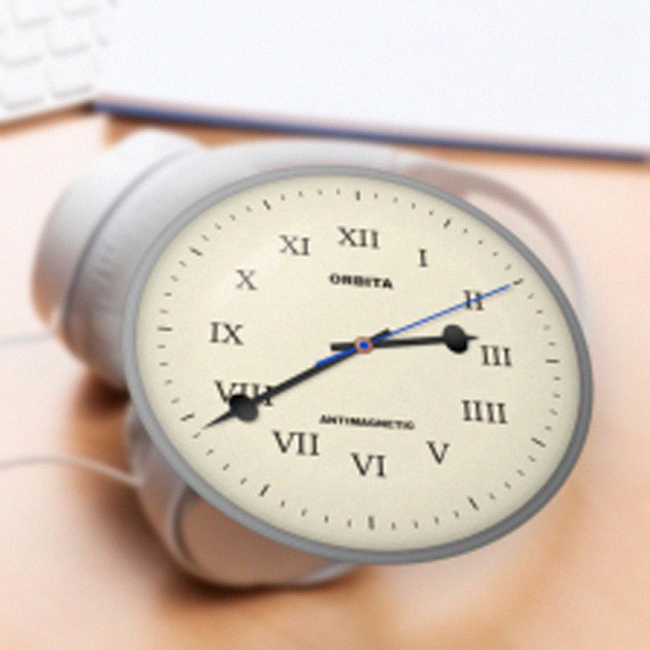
2h39m10s
